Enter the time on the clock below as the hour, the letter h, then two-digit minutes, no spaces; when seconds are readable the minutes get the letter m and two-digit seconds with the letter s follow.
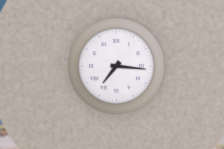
7h16
